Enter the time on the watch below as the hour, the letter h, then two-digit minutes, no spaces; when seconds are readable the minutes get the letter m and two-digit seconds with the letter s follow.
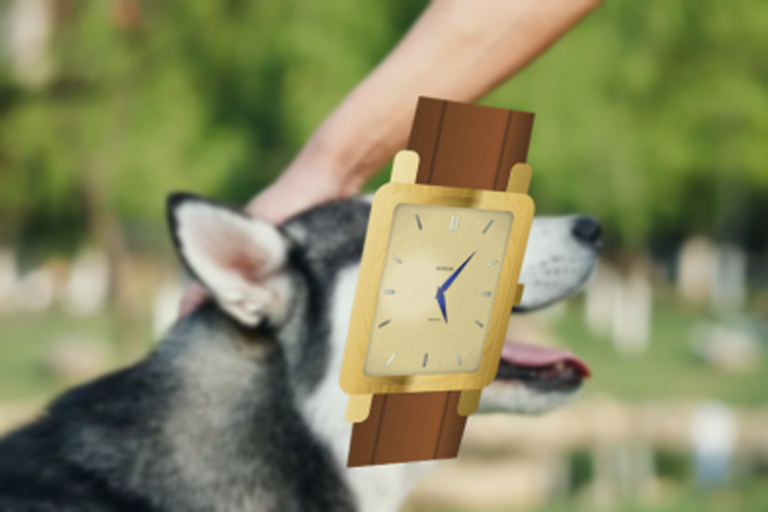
5h06
